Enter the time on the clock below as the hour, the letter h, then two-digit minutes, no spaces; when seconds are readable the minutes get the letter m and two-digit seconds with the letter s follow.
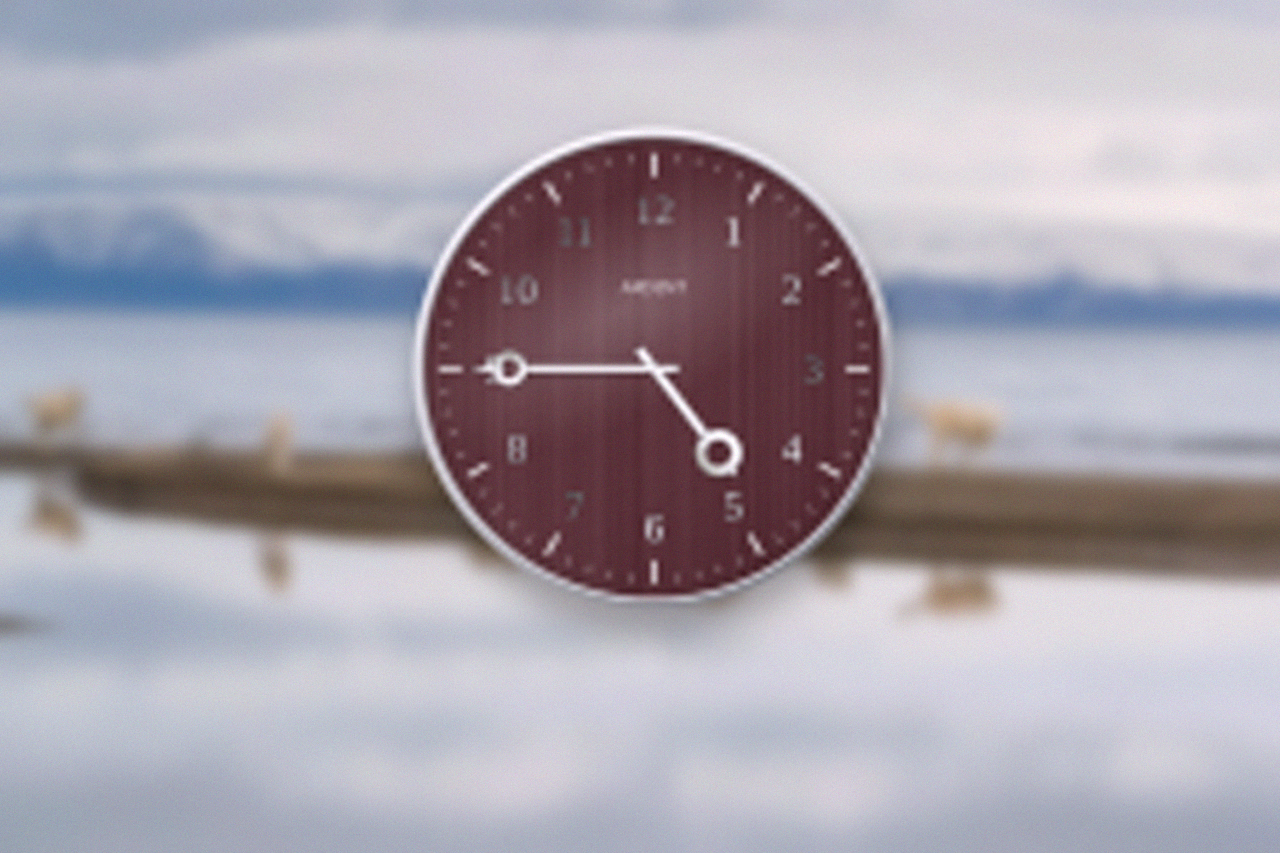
4h45
